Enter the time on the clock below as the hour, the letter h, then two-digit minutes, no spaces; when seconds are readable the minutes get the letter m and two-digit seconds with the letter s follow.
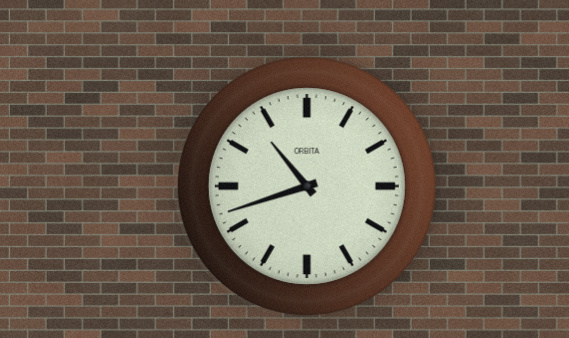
10h42
